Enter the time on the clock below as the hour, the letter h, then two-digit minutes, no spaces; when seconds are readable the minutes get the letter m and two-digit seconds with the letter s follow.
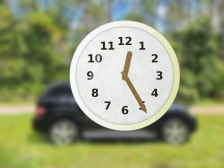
12h25
